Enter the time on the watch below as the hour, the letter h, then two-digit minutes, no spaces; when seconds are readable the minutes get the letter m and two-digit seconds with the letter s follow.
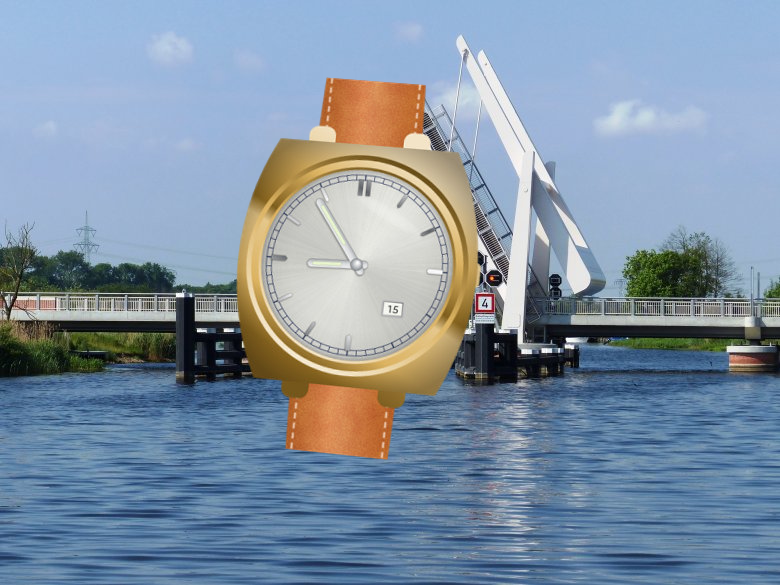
8h54
